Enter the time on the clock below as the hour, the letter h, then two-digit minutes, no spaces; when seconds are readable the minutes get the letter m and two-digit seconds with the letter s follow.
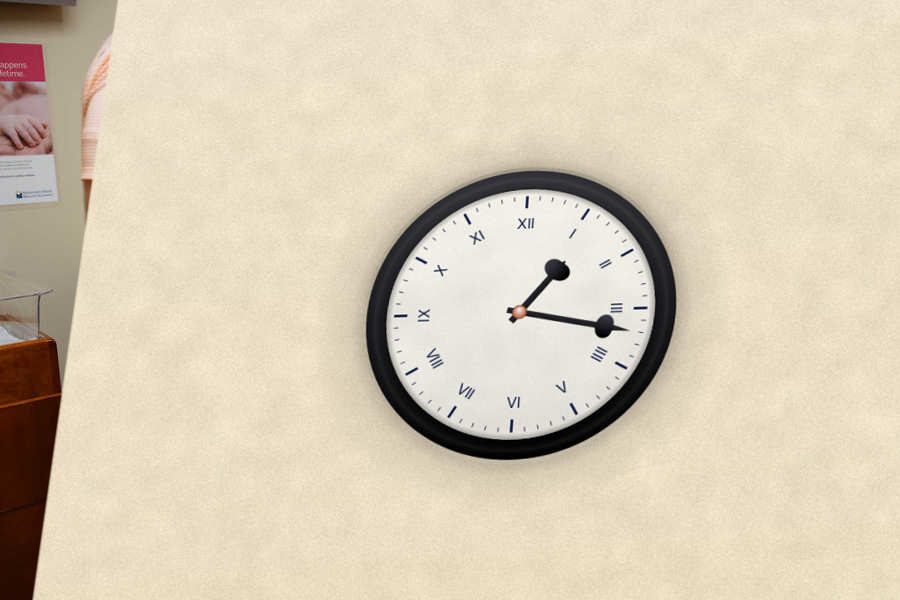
1h17
